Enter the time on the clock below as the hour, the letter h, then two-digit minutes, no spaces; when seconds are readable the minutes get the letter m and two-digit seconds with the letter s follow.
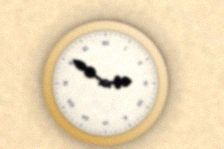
2h51
